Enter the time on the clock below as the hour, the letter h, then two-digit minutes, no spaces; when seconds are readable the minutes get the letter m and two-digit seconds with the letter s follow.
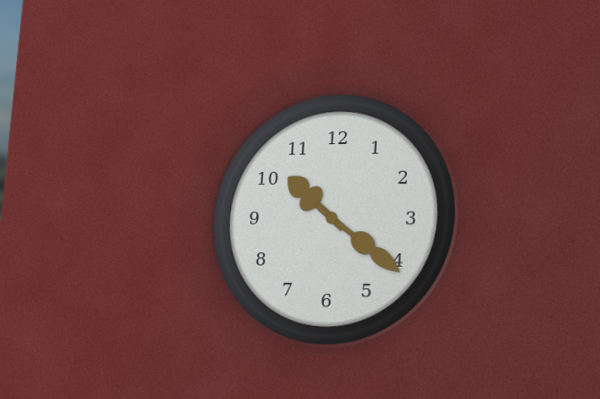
10h21
